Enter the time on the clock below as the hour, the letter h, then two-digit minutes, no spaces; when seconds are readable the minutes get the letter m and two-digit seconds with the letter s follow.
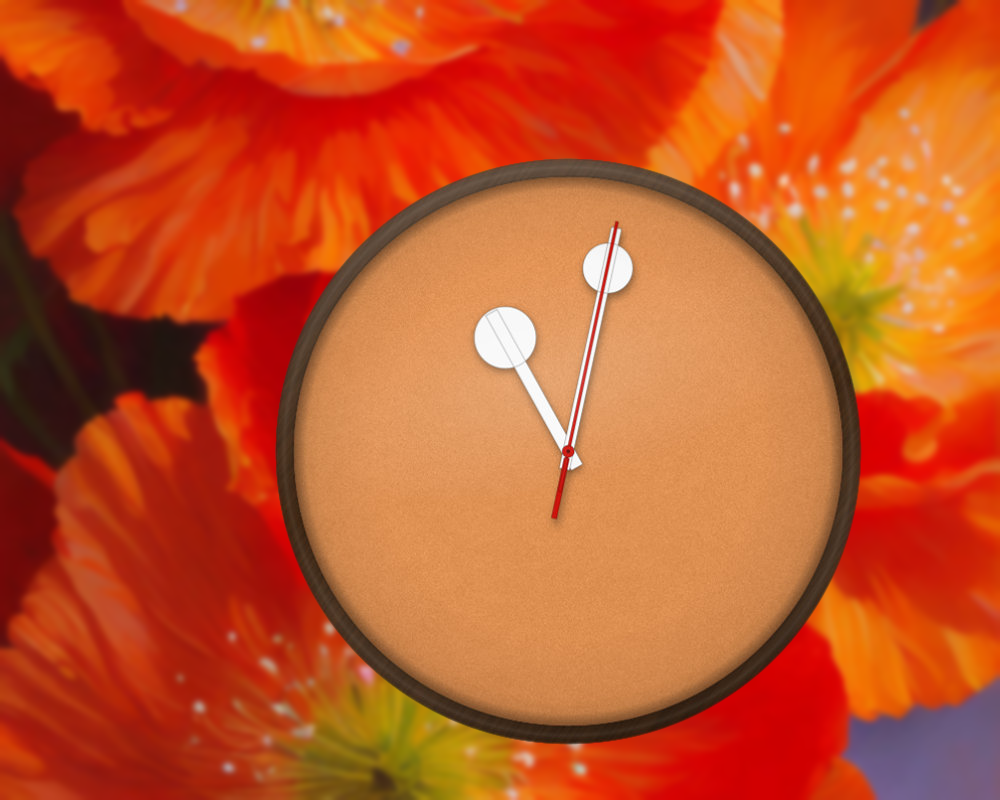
11h02m02s
